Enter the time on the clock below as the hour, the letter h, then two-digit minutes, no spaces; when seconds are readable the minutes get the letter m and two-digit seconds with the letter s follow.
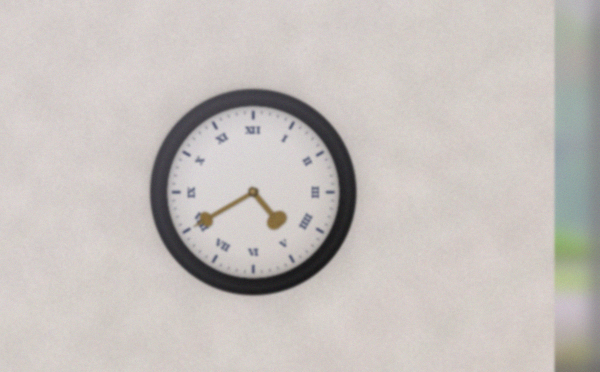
4h40
